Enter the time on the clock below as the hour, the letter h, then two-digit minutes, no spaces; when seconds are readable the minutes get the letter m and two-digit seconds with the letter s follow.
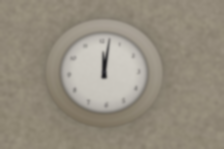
12h02
